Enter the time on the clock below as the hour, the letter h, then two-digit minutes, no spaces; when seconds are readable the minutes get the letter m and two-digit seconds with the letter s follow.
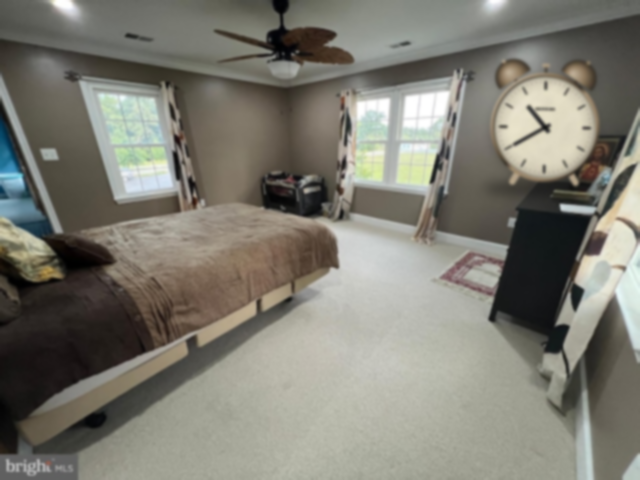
10h40
